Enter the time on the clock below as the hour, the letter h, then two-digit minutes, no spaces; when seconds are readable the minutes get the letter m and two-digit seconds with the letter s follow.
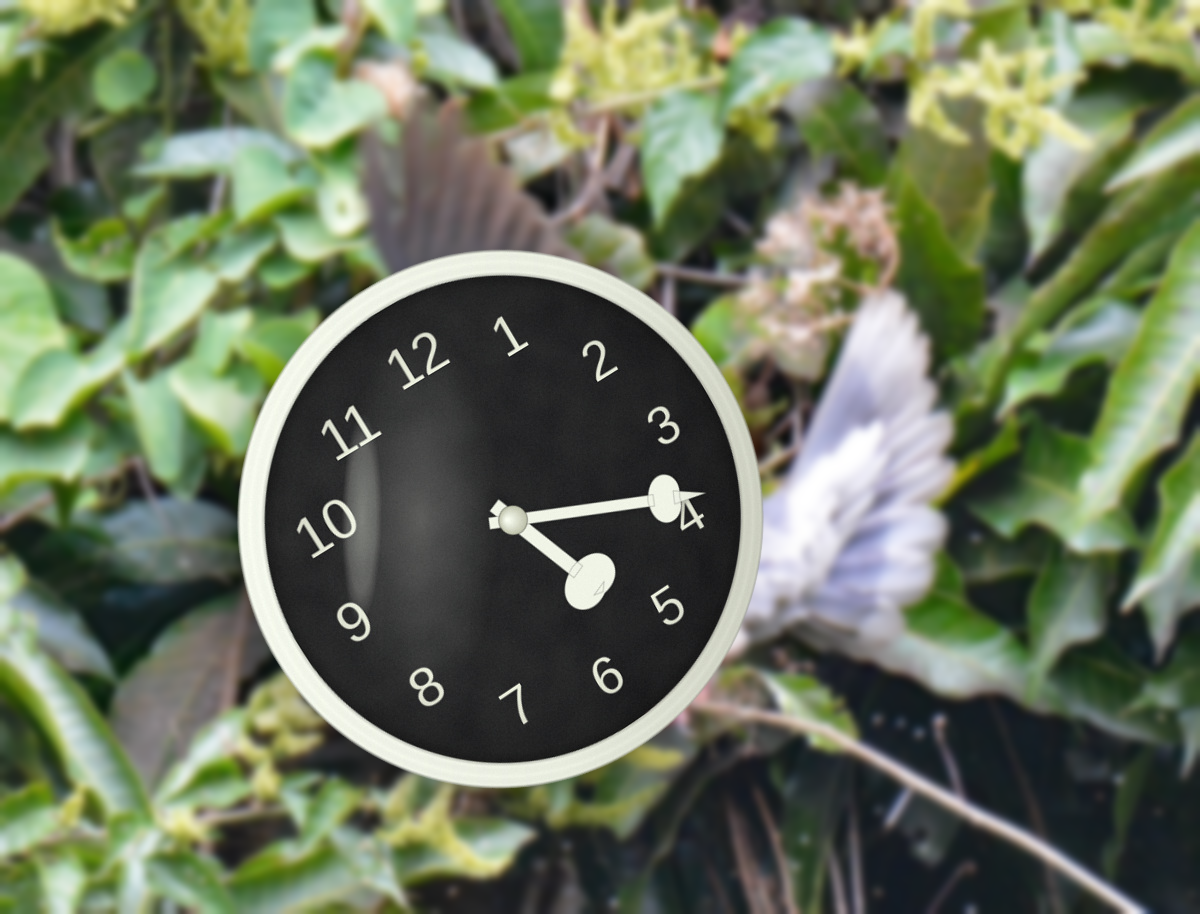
5h19
